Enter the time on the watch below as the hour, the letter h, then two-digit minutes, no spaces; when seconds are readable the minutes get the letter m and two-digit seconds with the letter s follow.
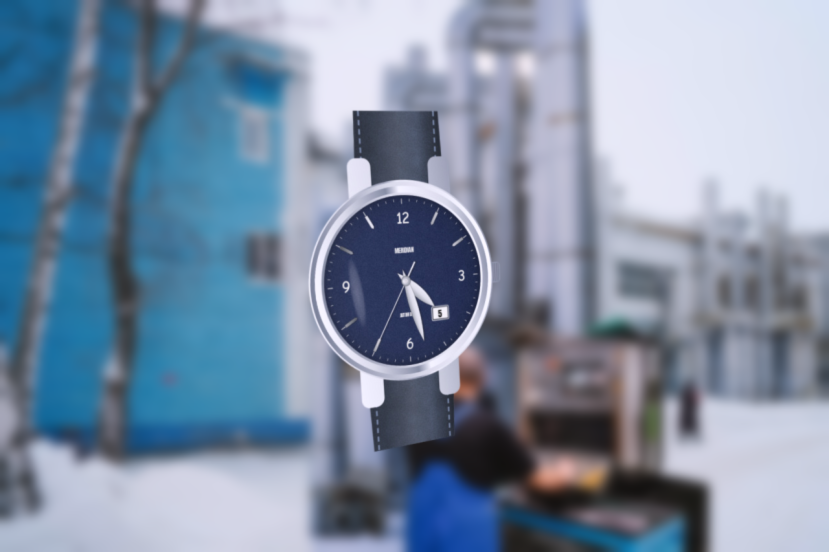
4h27m35s
